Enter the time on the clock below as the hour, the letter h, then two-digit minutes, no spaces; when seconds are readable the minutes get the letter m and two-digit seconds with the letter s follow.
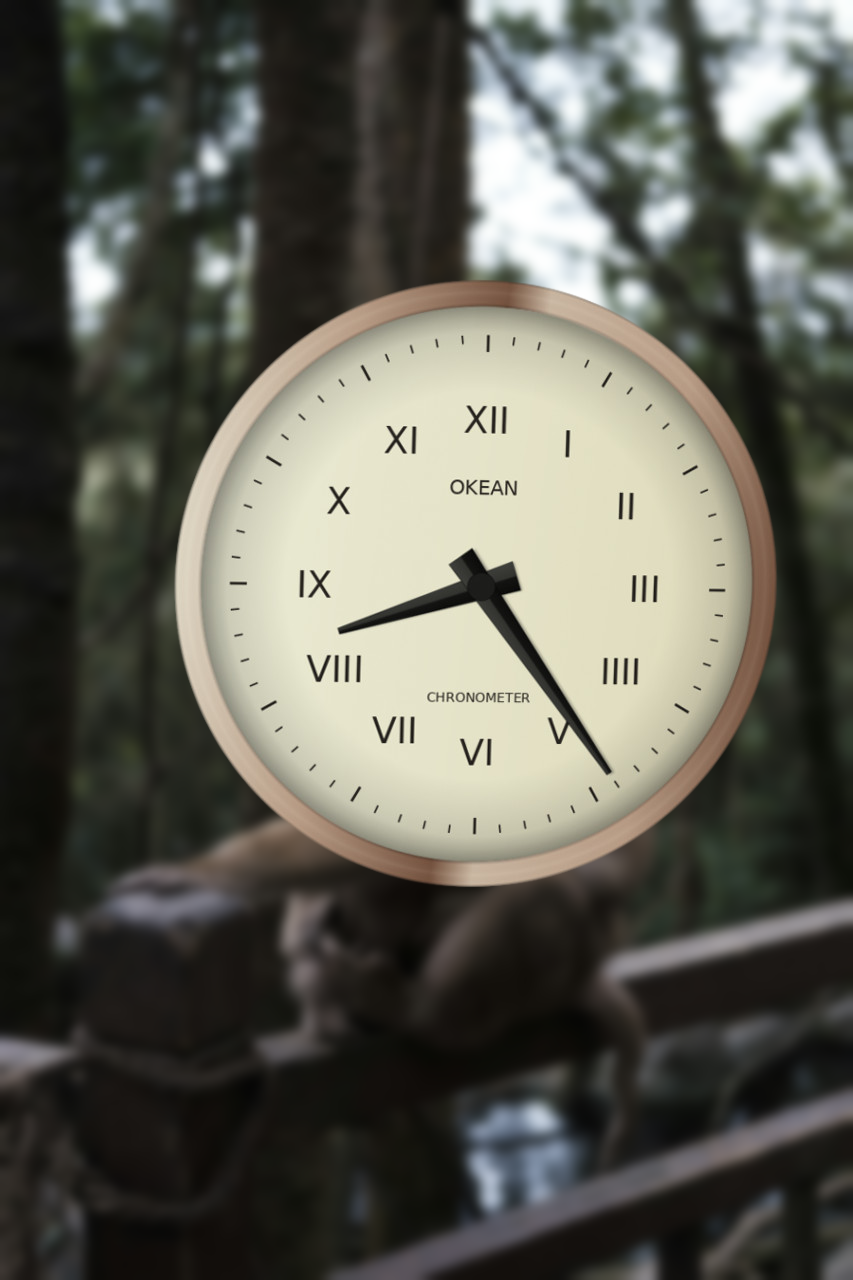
8h24
